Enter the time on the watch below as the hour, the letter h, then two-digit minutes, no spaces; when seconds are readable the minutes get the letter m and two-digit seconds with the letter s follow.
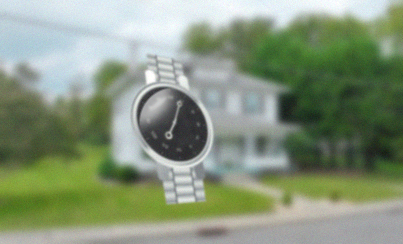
7h04
